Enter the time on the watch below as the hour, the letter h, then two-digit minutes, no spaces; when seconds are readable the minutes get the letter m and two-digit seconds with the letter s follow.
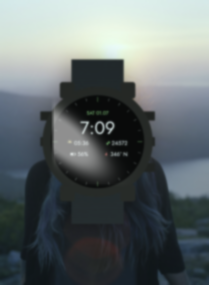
7h09
